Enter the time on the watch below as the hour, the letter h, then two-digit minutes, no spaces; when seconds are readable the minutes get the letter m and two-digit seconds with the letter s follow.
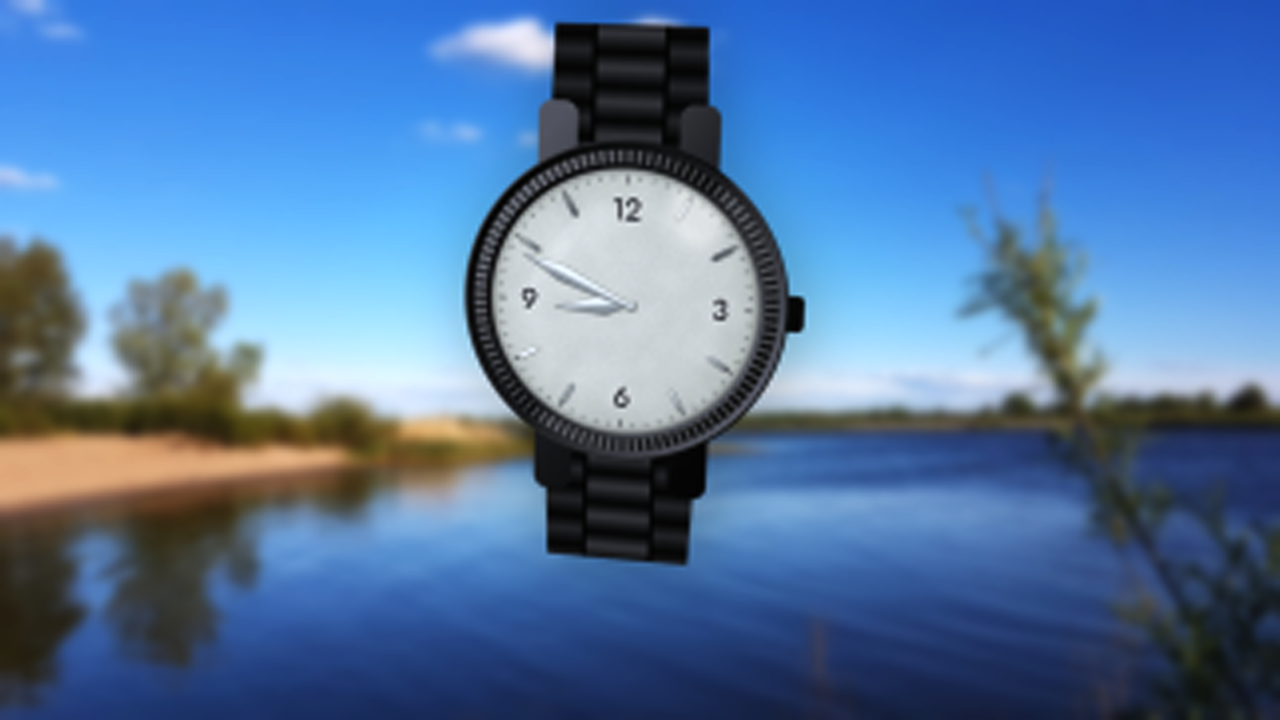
8h49
